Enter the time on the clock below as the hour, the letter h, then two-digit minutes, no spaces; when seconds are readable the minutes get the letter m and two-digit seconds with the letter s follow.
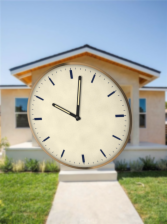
10h02
